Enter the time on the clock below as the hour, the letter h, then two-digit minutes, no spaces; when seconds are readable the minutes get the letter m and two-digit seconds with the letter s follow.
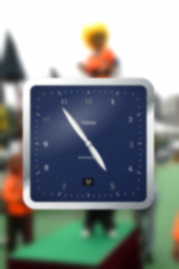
4h54
